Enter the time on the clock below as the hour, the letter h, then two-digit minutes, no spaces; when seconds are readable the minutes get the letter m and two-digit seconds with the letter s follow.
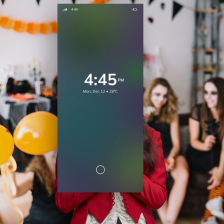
4h45
